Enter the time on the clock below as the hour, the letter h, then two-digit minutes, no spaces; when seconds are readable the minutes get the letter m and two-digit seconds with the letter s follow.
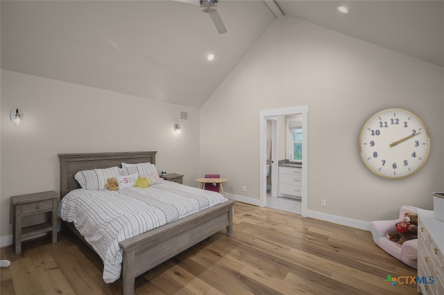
2h11
